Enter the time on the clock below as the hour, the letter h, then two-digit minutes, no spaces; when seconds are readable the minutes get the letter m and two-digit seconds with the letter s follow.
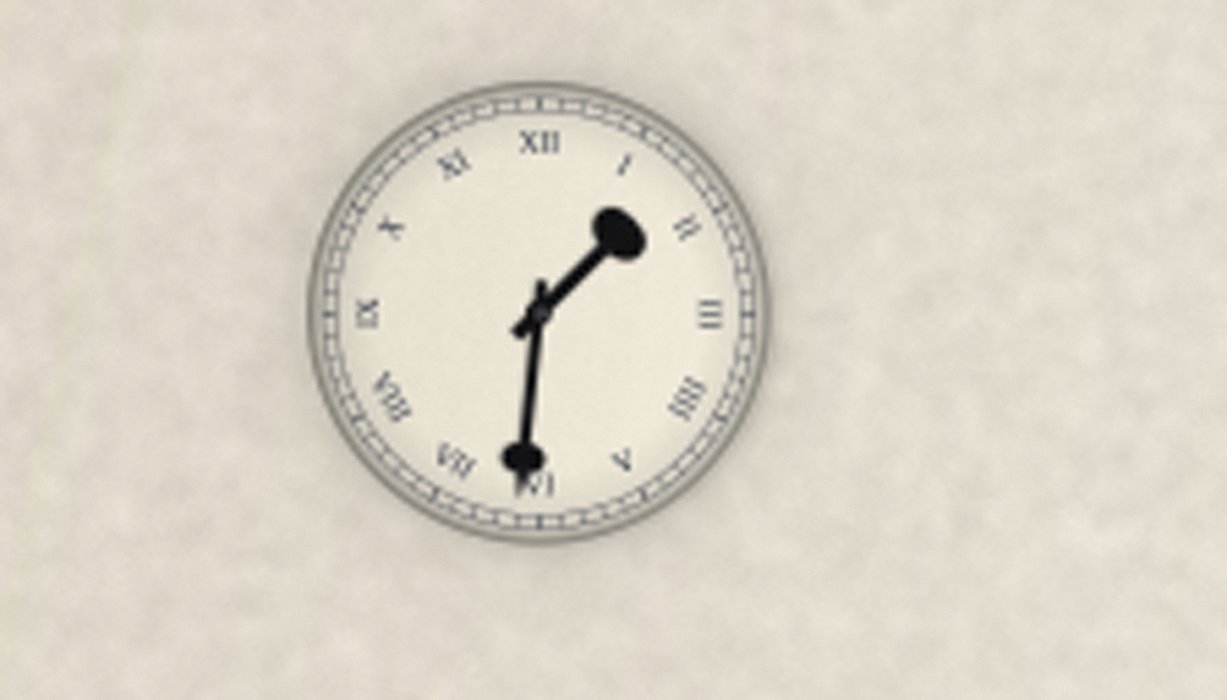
1h31
